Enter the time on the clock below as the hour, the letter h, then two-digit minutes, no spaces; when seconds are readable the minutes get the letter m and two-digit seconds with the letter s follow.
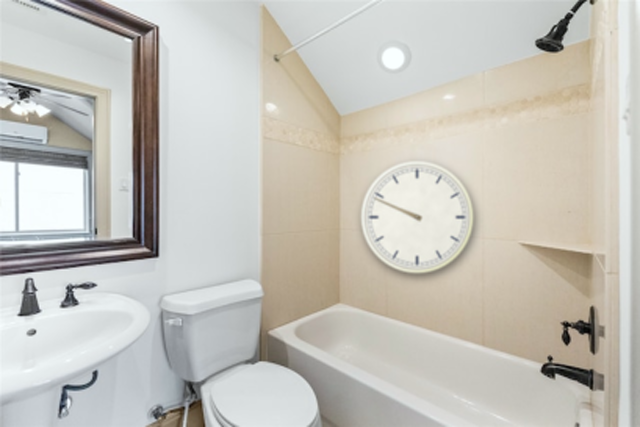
9h49
